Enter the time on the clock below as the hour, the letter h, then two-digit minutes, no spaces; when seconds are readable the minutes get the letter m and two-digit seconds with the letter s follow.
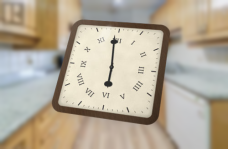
5h59
